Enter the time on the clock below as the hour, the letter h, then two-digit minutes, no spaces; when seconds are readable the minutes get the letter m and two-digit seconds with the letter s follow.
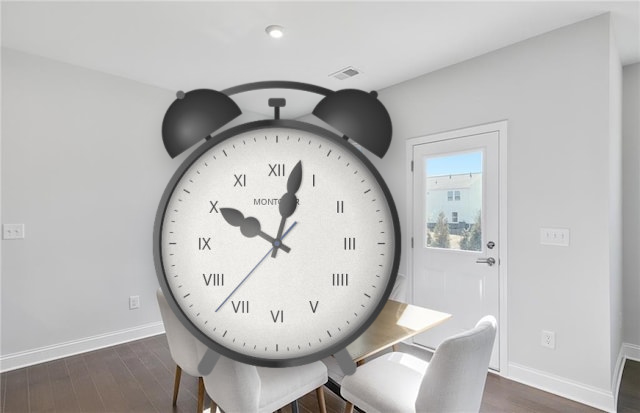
10h02m37s
